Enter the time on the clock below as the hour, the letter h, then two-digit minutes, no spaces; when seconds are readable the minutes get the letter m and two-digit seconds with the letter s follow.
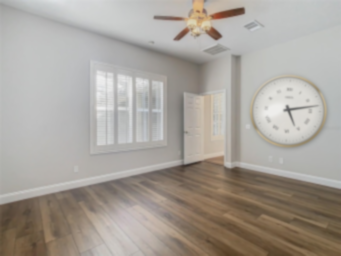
5h13
